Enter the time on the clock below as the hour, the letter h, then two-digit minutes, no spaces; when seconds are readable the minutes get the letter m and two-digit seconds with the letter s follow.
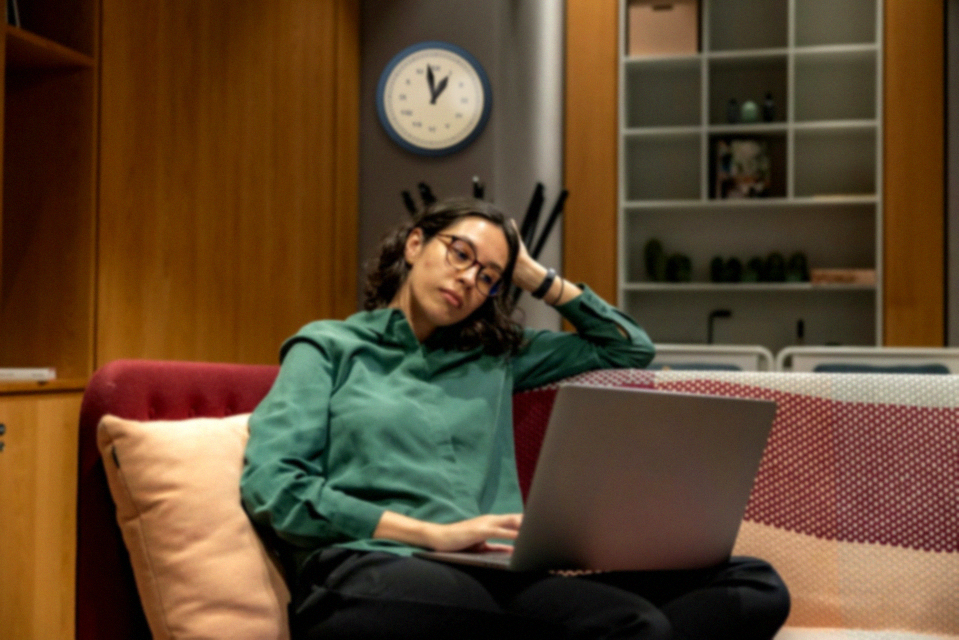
12h58
